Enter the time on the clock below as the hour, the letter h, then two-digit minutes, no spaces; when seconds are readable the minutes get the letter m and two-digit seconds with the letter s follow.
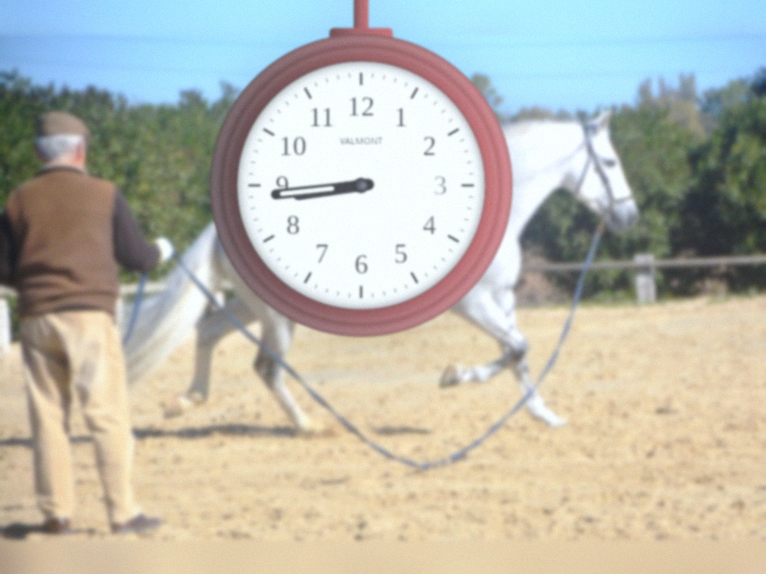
8h44
